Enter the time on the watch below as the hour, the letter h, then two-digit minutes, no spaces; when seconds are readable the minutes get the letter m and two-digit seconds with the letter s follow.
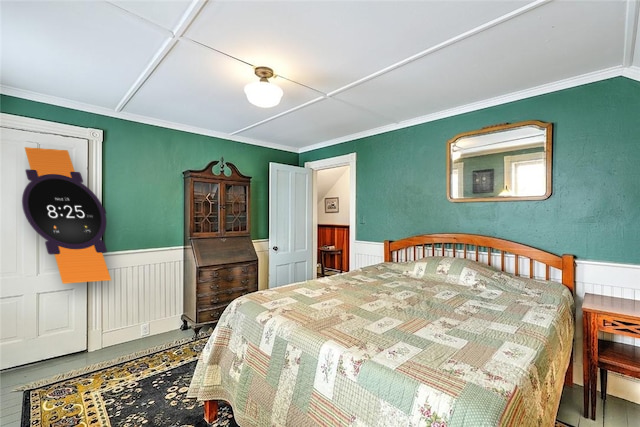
8h25
